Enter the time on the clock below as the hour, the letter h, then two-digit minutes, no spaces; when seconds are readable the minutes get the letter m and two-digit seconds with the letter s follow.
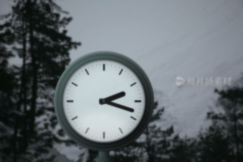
2h18
